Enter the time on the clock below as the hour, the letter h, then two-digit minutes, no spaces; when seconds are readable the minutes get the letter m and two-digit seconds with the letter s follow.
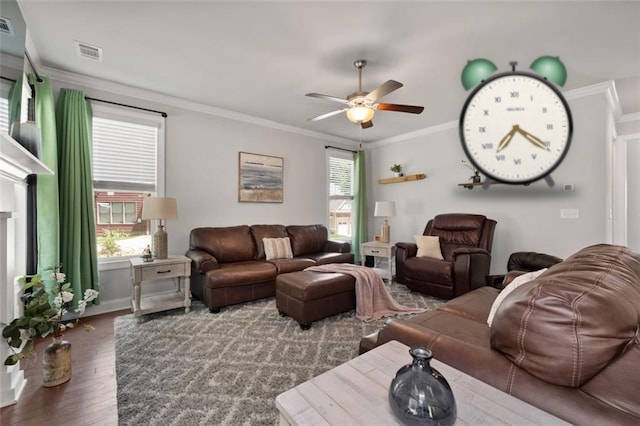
7h21
